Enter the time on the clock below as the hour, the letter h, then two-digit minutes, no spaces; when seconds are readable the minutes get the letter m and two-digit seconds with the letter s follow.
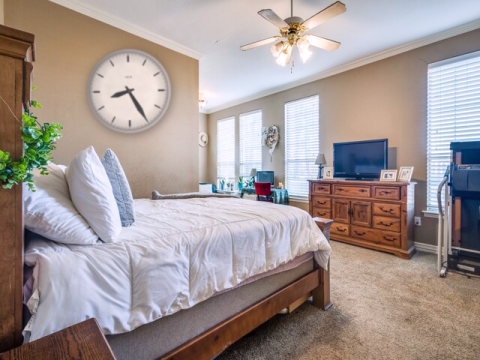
8h25
